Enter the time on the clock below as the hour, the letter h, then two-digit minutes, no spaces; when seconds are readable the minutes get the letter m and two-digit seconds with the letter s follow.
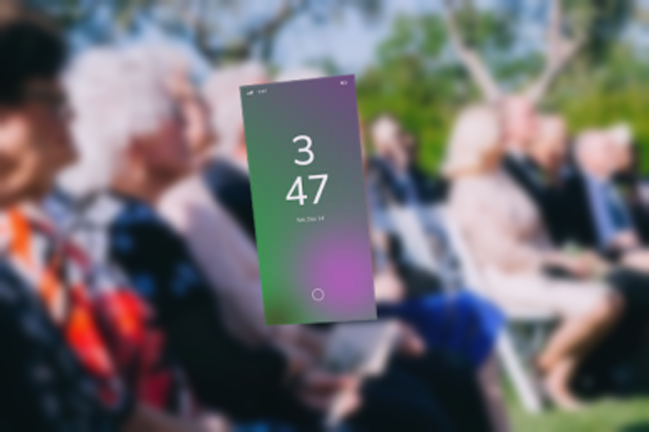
3h47
